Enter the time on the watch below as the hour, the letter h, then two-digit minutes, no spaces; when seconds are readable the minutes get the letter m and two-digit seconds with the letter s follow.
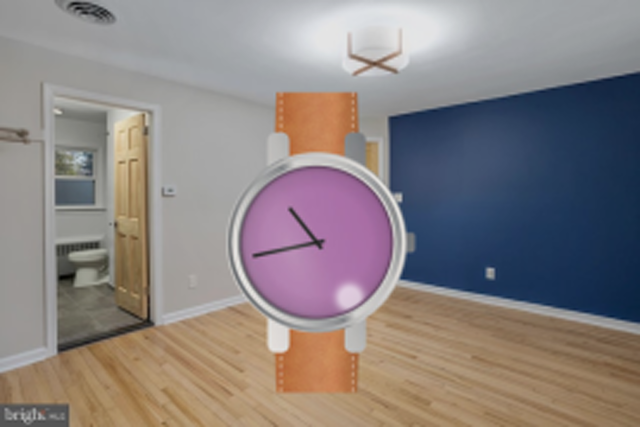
10h43
